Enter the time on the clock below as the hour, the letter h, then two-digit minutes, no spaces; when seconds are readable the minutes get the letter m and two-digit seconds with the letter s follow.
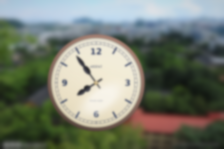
7h54
